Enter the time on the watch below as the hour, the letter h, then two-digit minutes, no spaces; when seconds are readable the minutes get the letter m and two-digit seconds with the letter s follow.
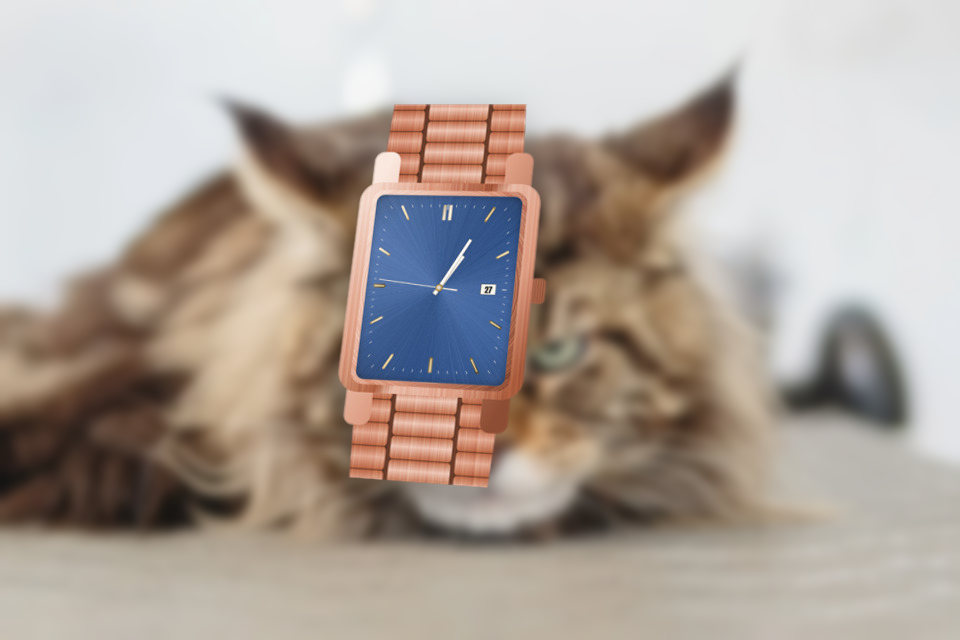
1h04m46s
